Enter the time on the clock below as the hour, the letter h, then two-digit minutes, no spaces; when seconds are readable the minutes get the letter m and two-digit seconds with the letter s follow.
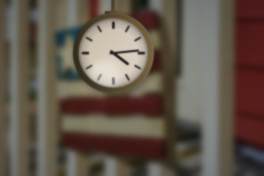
4h14
